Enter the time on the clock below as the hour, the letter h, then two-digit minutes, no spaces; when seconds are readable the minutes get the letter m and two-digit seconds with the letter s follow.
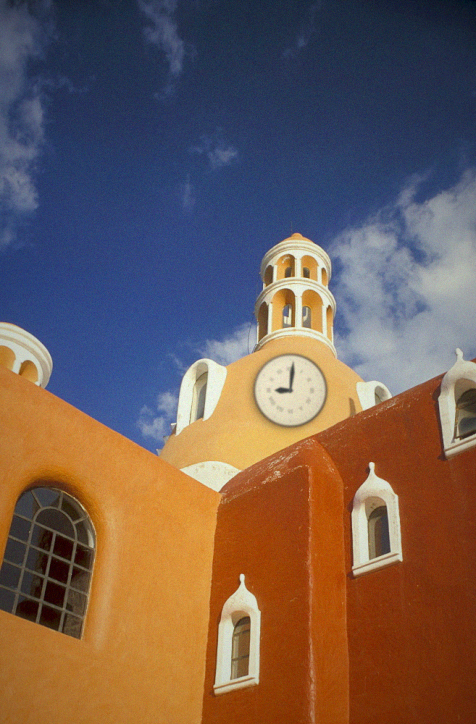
9h01
